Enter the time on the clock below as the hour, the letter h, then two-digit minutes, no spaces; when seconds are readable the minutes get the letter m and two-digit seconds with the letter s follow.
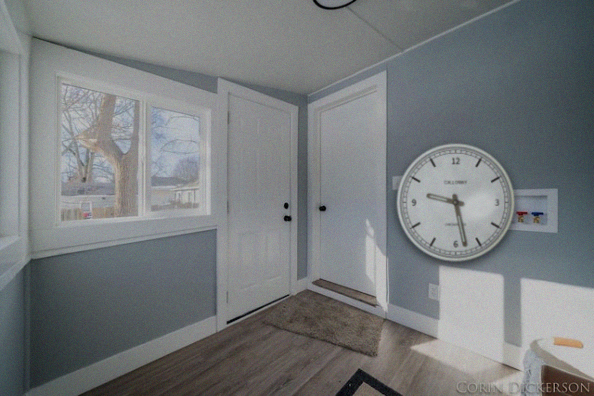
9h28
